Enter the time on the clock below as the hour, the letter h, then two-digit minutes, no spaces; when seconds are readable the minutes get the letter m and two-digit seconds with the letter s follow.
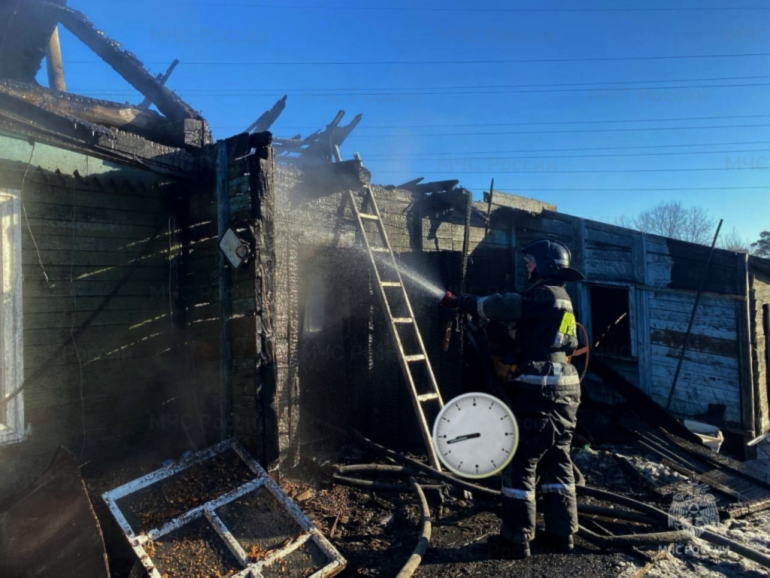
8h43
